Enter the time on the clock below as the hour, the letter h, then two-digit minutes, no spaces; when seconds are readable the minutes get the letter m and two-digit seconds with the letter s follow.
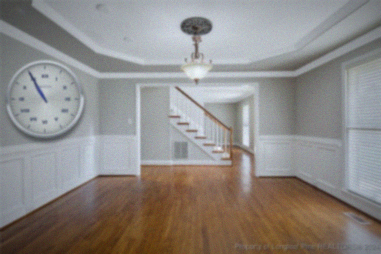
10h55
